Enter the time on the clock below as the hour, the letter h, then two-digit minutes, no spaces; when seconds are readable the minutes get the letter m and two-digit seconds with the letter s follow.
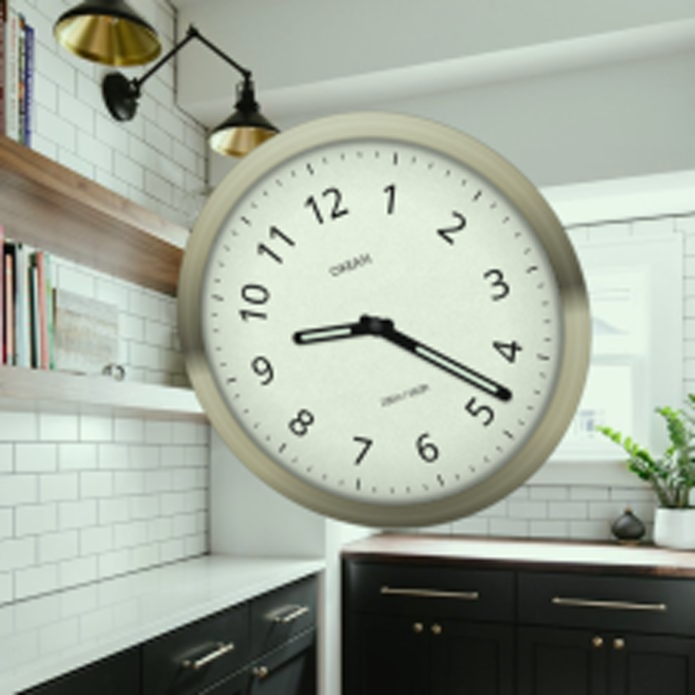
9h23
